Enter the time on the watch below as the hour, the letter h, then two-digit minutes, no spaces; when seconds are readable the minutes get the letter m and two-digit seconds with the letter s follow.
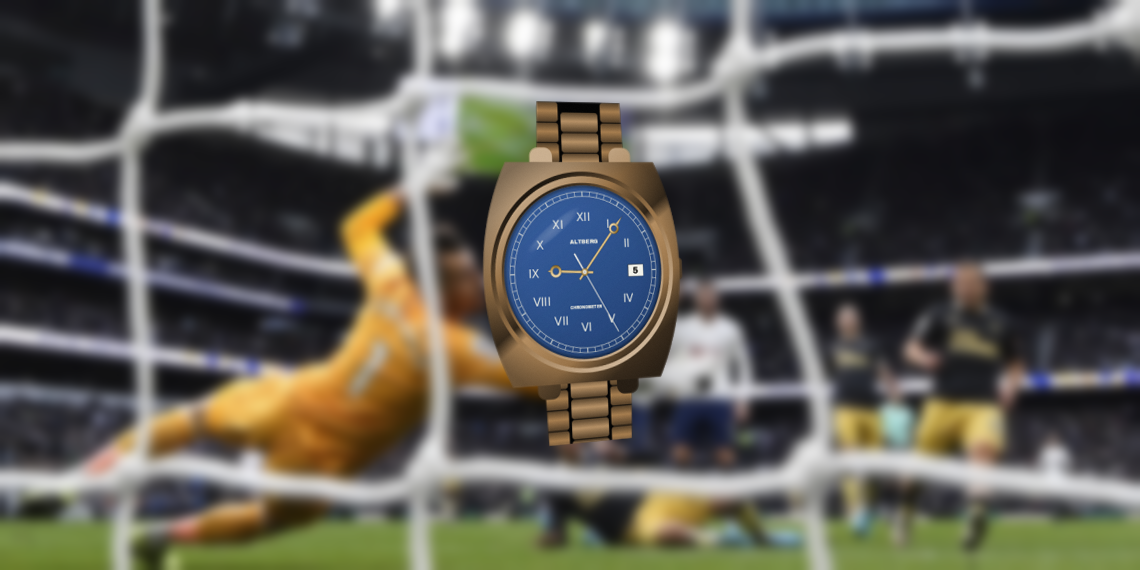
9h06m25s
